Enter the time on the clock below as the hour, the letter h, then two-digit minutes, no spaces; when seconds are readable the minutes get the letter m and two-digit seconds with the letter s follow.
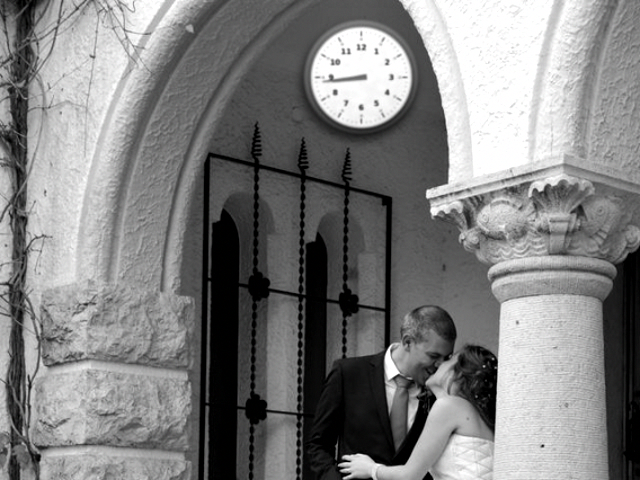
8h44
